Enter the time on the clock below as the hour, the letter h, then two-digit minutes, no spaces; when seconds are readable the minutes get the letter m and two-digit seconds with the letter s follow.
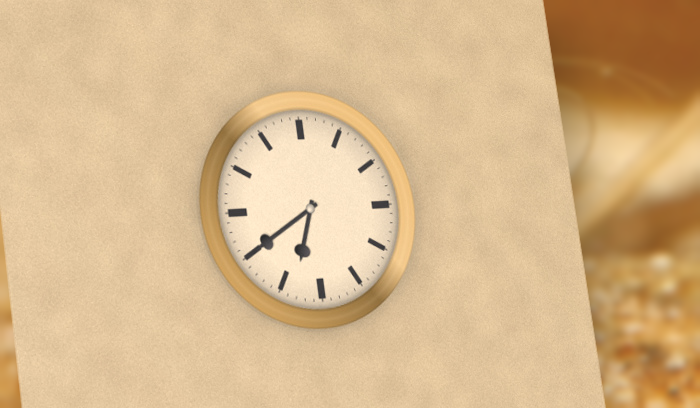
6h40
